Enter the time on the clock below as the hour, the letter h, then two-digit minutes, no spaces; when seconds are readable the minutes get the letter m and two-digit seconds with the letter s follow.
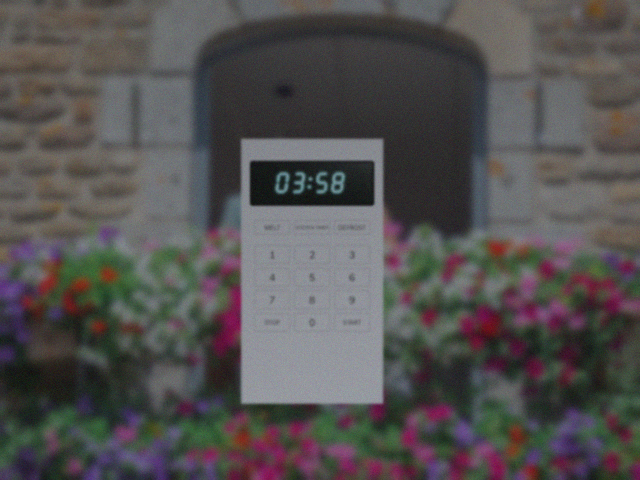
3h58
